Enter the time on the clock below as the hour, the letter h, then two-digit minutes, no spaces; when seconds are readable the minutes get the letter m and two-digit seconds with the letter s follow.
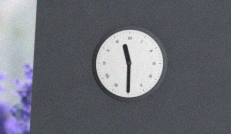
11h30
